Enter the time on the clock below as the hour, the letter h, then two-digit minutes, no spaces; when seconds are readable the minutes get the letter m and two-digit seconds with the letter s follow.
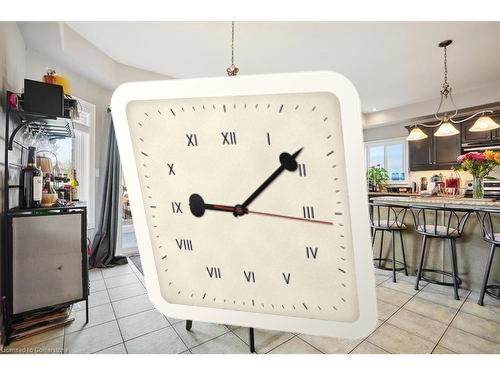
9h08m16s
